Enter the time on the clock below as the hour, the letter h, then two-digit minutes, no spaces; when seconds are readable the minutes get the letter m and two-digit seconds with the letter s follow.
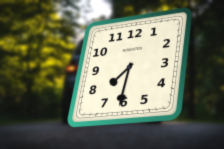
7h31
